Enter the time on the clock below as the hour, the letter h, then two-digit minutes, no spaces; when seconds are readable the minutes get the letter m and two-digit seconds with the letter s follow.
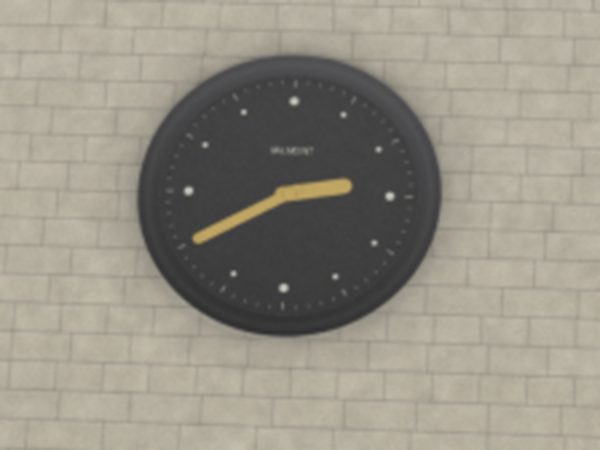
2h40
